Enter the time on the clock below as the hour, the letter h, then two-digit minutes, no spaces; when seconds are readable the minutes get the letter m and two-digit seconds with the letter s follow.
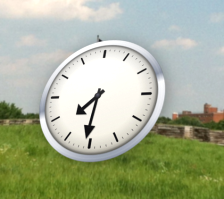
7h31
